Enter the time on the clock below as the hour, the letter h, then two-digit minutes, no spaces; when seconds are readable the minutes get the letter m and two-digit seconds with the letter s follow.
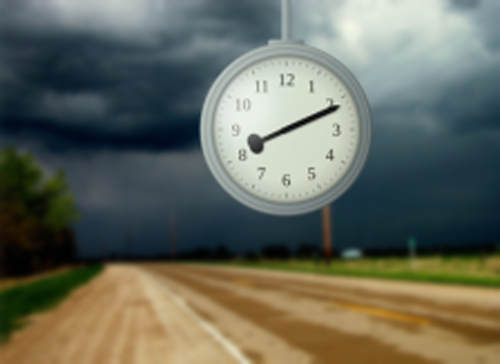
8h11
